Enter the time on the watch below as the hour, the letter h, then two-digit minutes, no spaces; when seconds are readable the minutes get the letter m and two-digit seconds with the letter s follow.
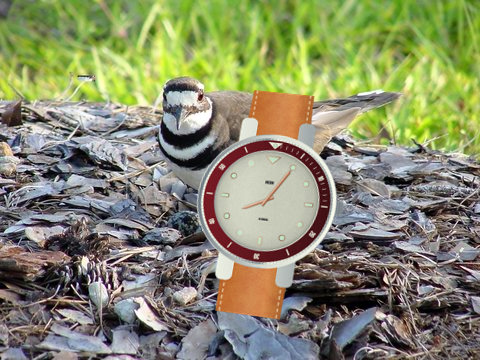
8h05
